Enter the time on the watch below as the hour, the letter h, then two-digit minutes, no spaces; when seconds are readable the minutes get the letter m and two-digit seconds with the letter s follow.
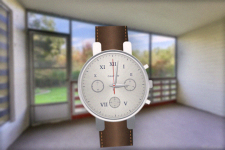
3h02
